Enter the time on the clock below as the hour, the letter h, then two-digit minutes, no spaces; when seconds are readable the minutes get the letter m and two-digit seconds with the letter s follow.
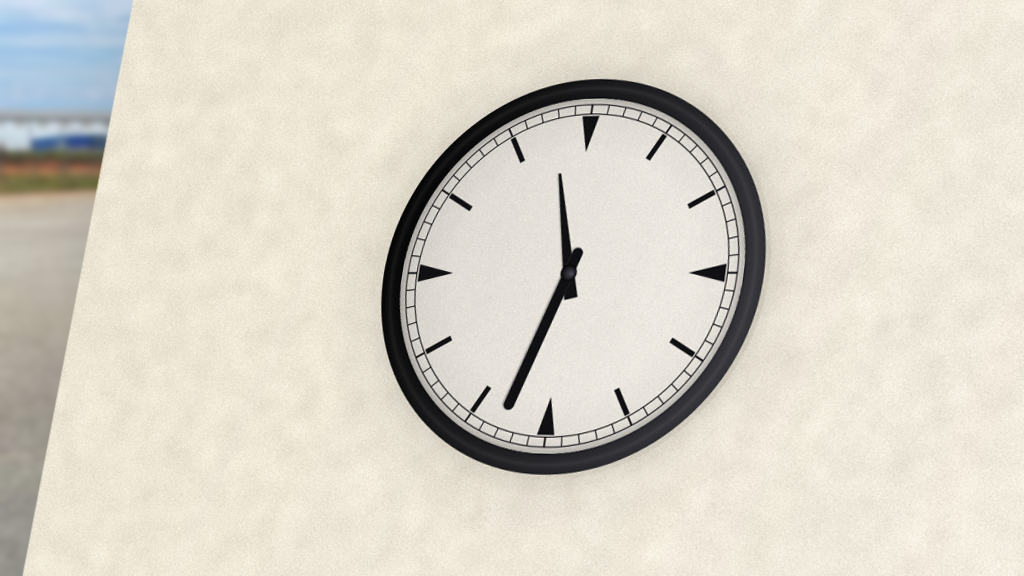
11h33
